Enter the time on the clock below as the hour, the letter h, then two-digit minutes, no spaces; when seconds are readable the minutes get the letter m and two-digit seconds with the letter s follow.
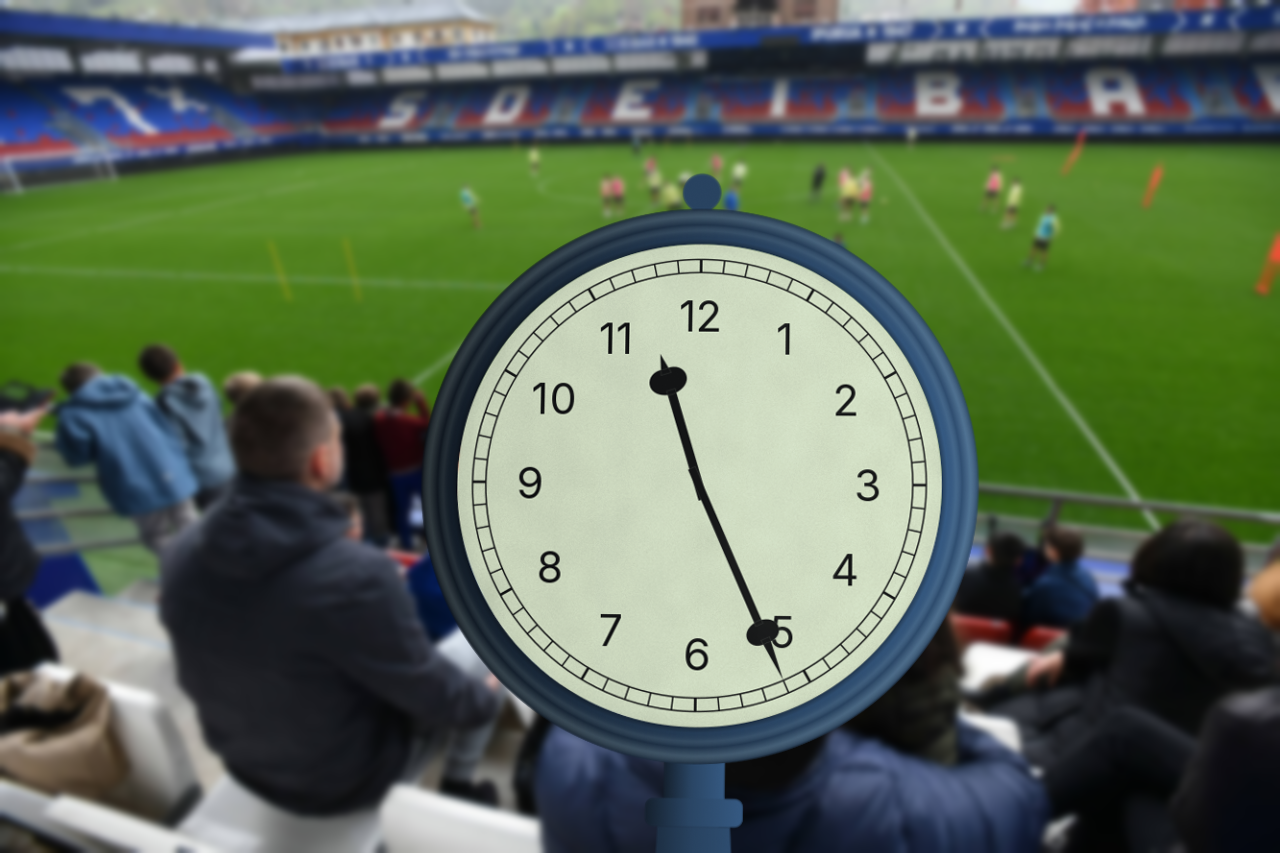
11h26
